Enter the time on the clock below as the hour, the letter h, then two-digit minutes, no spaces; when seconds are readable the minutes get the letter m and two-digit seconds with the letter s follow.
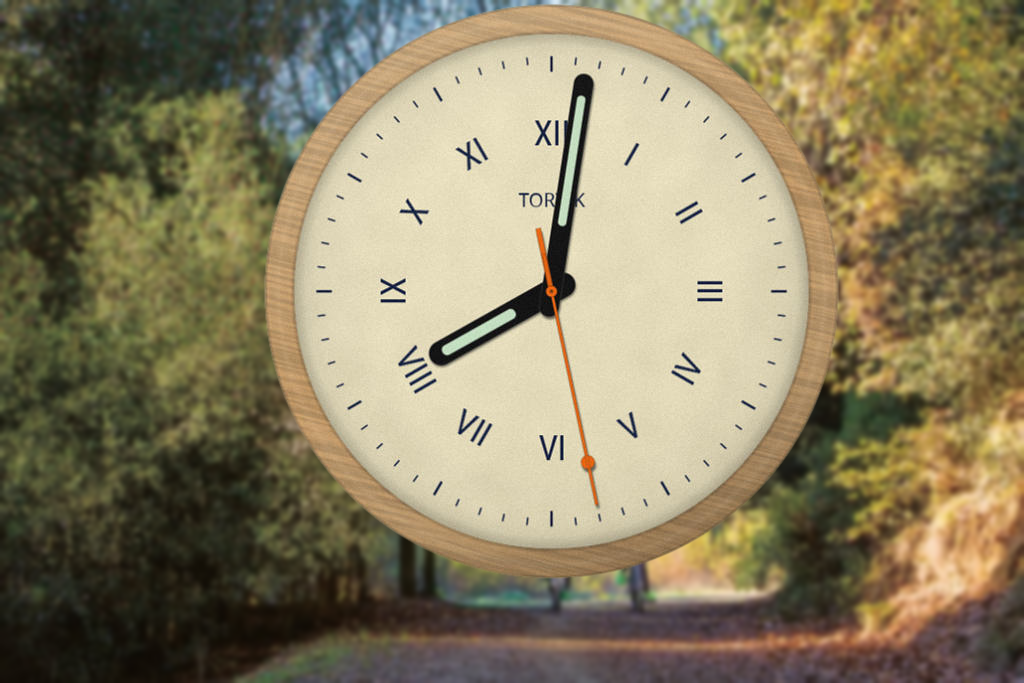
8h01m28s
